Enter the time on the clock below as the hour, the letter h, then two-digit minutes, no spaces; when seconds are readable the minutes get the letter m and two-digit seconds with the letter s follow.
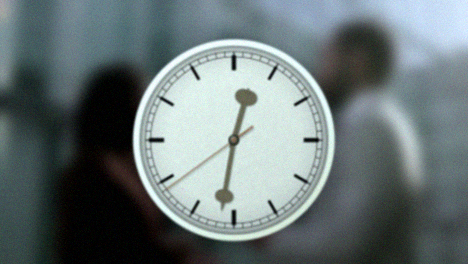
12h31m39s
